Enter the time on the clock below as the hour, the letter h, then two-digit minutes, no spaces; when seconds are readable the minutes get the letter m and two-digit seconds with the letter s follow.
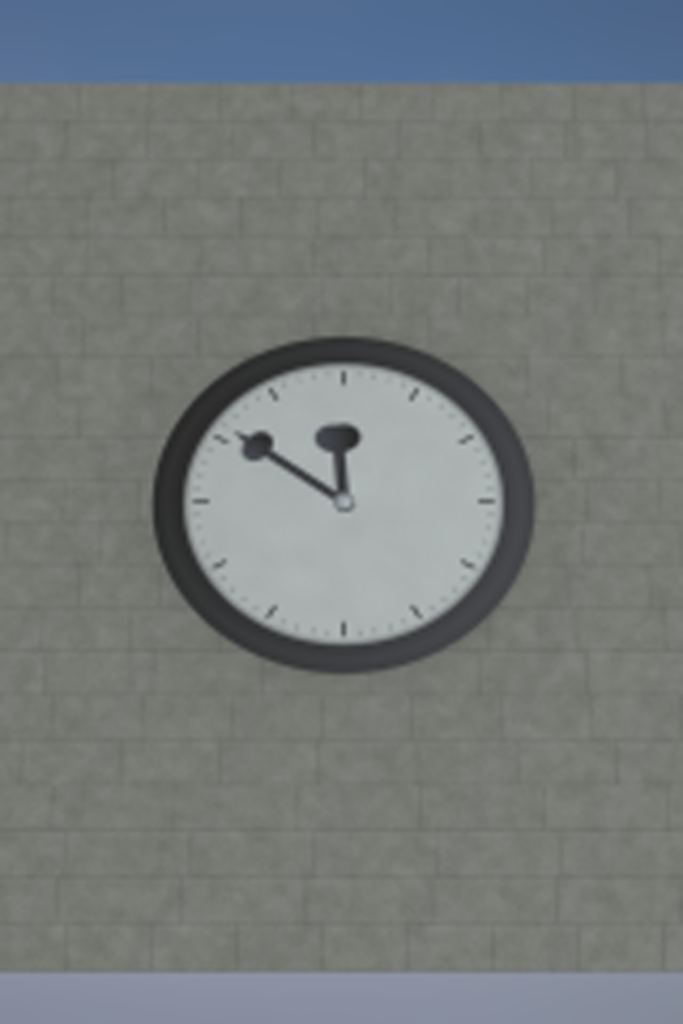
11h51
